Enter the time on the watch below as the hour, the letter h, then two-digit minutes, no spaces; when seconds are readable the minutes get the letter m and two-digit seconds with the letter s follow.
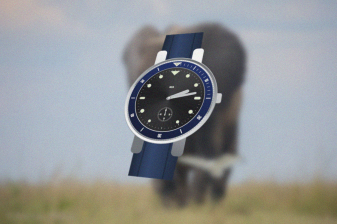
2h13
